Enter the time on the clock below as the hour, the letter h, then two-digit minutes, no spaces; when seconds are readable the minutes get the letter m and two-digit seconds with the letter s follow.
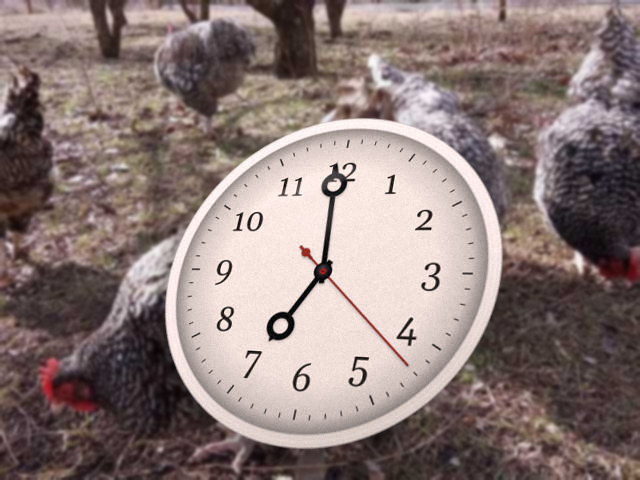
6h59m22s
